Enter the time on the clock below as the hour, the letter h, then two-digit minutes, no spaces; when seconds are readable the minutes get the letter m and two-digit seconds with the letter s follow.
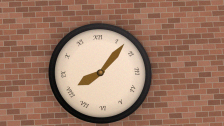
8h07
